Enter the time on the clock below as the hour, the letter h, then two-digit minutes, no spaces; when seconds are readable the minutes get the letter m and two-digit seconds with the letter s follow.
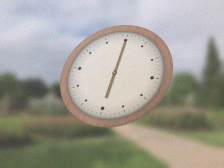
6h00
